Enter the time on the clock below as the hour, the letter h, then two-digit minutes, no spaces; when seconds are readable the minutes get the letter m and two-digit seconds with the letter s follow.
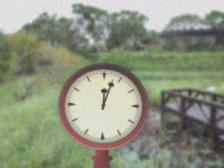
12h03
